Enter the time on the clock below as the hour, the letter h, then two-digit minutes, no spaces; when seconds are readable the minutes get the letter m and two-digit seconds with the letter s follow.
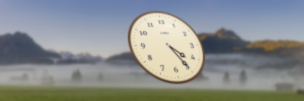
4h25
